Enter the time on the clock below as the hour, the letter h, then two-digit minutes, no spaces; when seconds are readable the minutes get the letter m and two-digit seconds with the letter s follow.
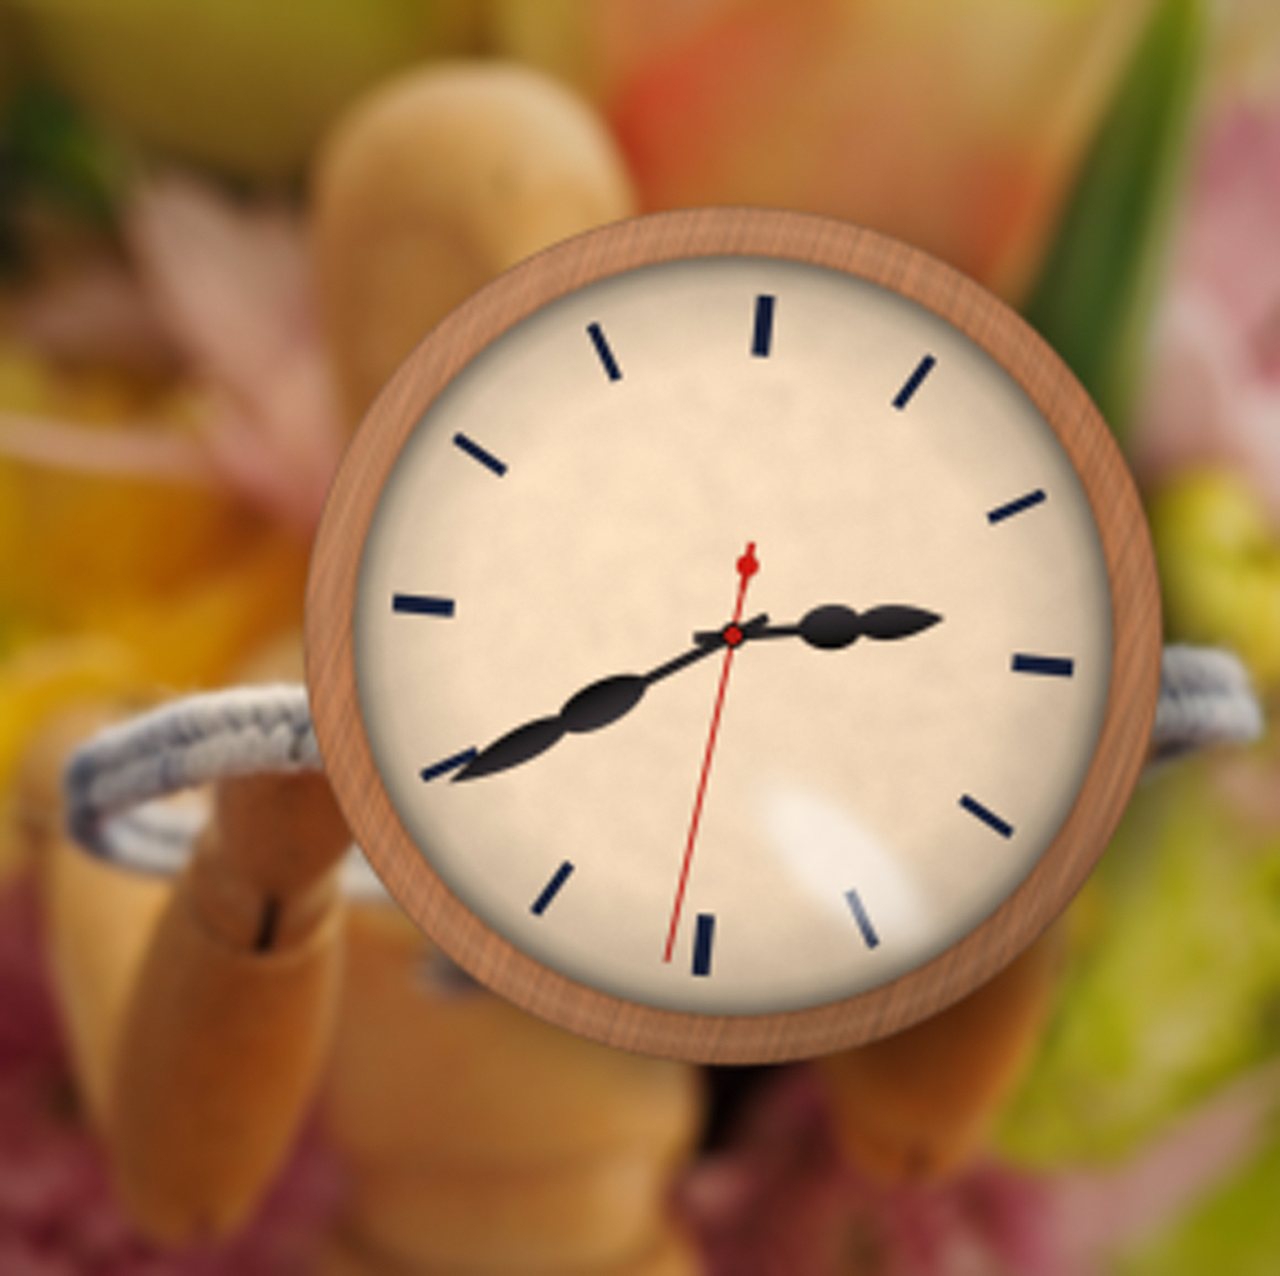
2h39m31s
